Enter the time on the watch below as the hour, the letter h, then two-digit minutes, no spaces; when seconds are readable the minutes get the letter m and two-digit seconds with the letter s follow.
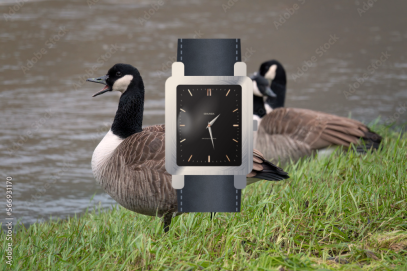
1h28
